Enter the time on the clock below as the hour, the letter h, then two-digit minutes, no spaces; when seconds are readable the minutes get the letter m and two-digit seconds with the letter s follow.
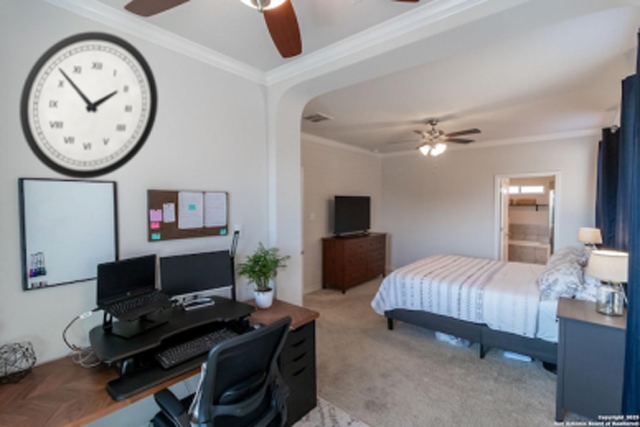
1h52
